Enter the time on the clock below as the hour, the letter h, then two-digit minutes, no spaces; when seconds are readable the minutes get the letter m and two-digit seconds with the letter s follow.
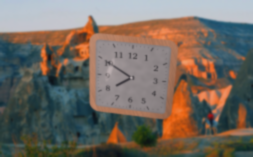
7h50
